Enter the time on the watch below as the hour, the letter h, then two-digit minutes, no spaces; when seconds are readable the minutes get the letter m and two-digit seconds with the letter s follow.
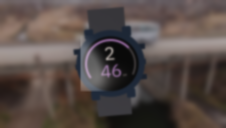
2h46
